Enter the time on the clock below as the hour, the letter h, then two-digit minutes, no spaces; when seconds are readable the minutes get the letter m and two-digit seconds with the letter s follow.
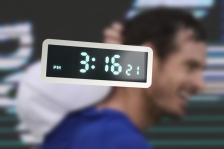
3h16m21s
